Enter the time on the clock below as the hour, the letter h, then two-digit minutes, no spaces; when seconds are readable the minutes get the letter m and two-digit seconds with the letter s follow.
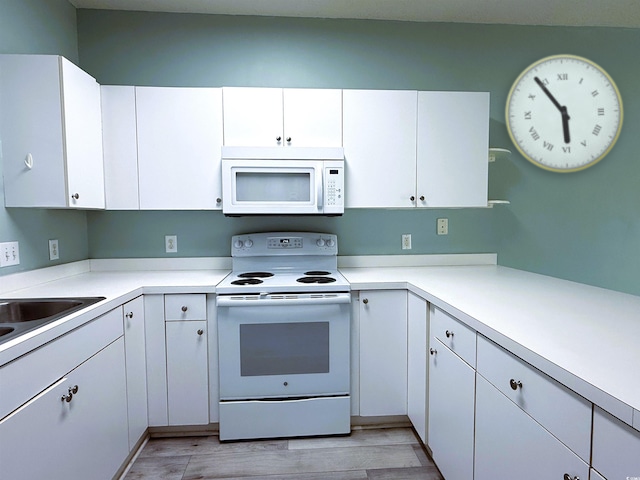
5h54
